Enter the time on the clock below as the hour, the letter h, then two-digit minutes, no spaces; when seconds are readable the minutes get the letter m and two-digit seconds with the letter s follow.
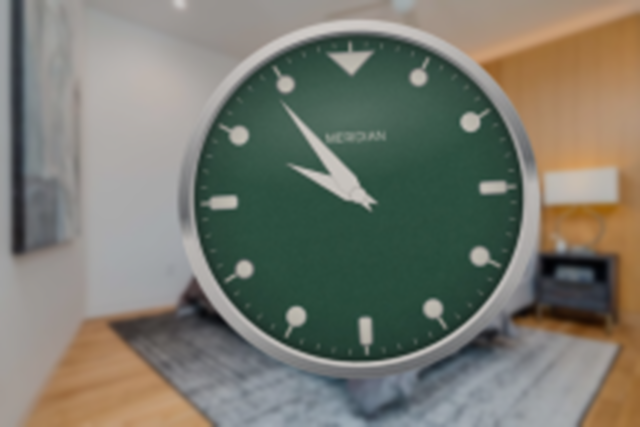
9h54
